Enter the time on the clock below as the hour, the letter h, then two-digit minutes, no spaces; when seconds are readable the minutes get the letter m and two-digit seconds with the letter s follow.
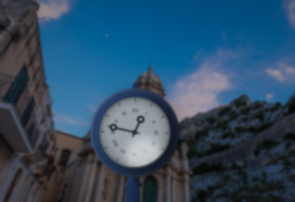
12h47
